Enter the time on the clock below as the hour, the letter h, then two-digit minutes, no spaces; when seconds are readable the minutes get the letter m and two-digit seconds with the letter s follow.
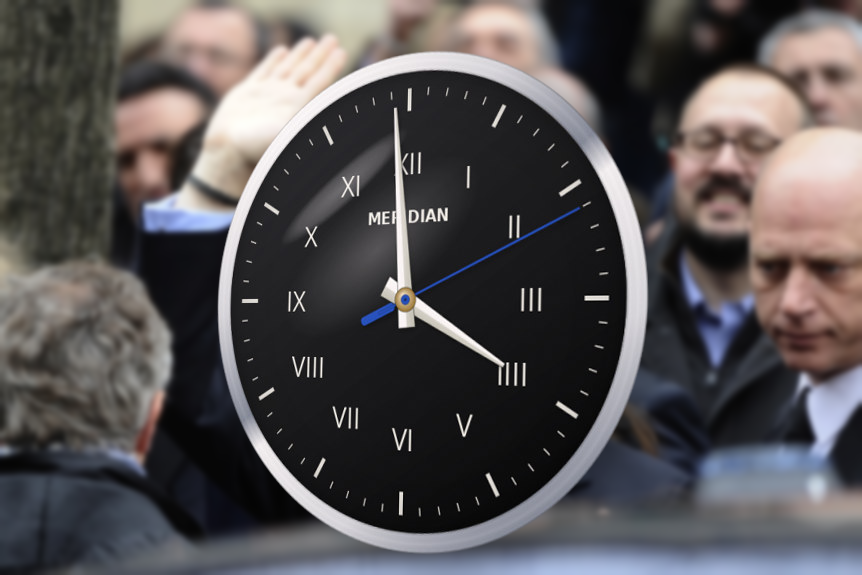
3h59m11s
